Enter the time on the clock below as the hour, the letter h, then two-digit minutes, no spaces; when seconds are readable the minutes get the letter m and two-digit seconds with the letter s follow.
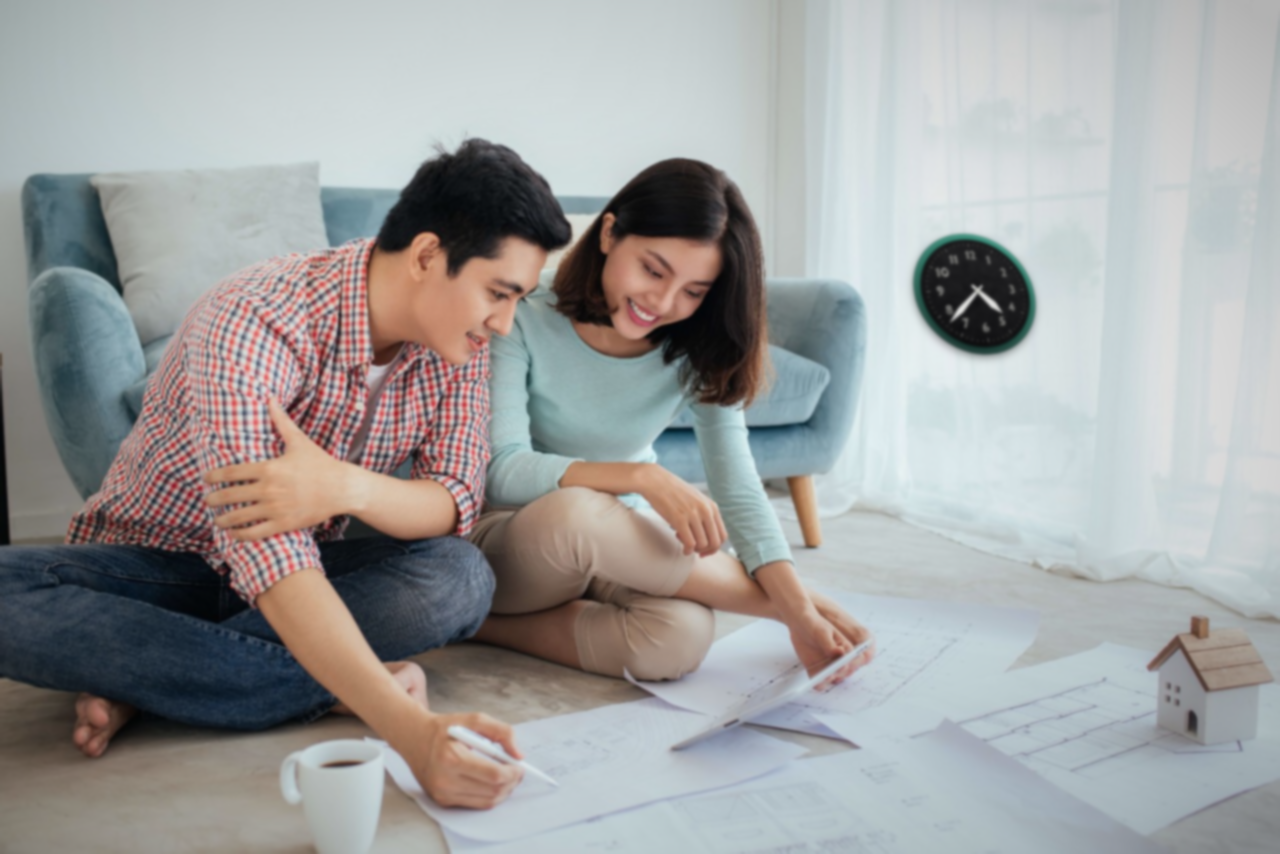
4h38
